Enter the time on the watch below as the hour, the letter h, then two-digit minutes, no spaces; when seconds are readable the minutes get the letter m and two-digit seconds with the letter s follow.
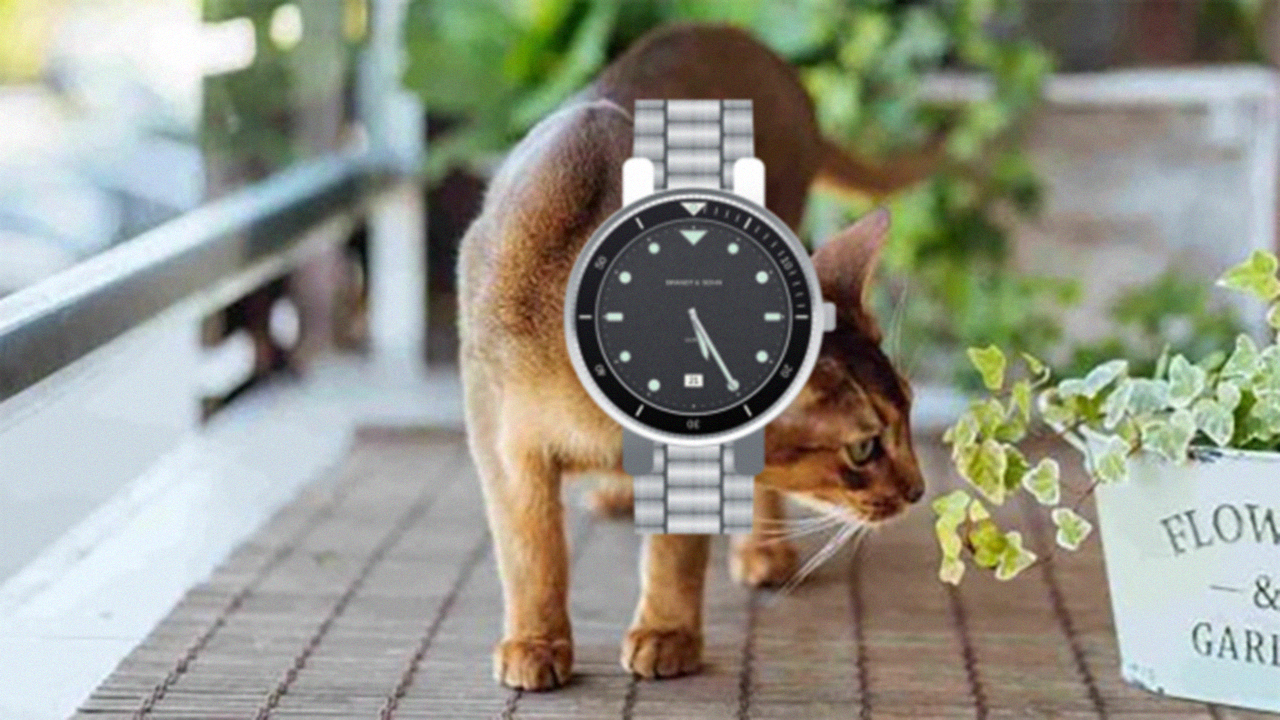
5h25
